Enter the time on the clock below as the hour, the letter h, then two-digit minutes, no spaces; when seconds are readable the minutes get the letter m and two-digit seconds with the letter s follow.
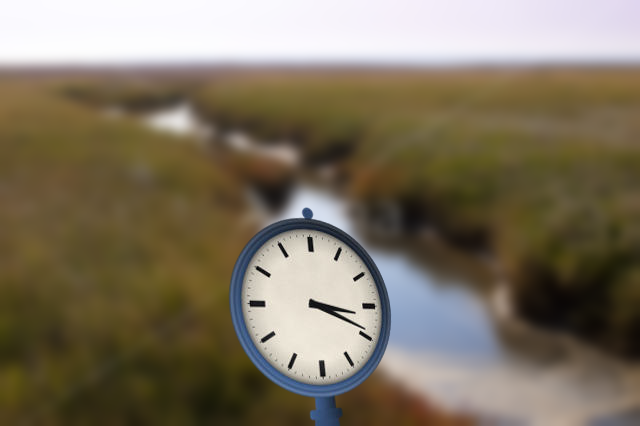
3h19
